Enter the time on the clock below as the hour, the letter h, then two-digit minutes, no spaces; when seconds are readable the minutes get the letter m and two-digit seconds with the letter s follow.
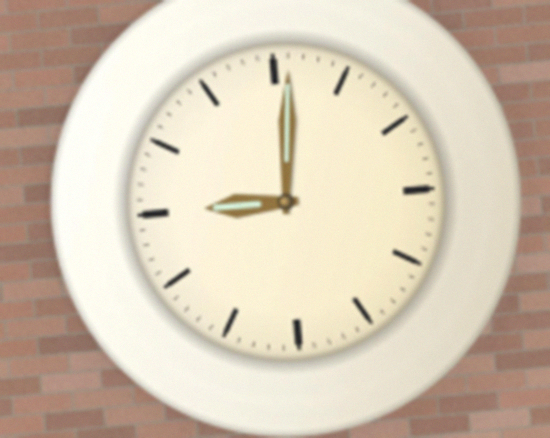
9h01
